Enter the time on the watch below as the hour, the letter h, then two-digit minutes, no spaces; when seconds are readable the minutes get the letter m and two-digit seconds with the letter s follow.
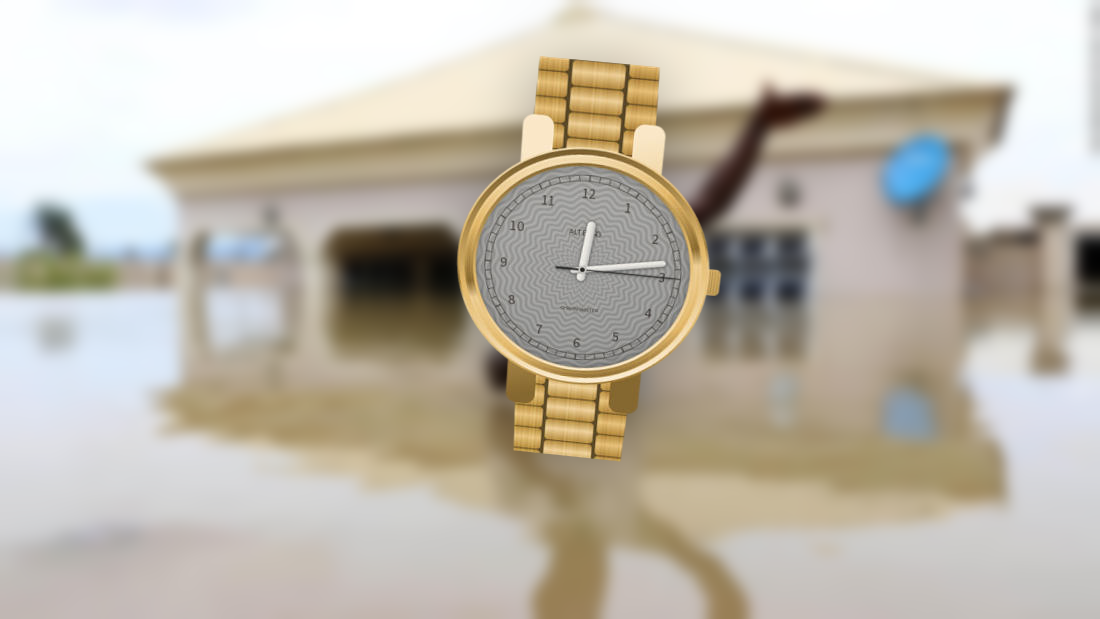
12h13m15s
